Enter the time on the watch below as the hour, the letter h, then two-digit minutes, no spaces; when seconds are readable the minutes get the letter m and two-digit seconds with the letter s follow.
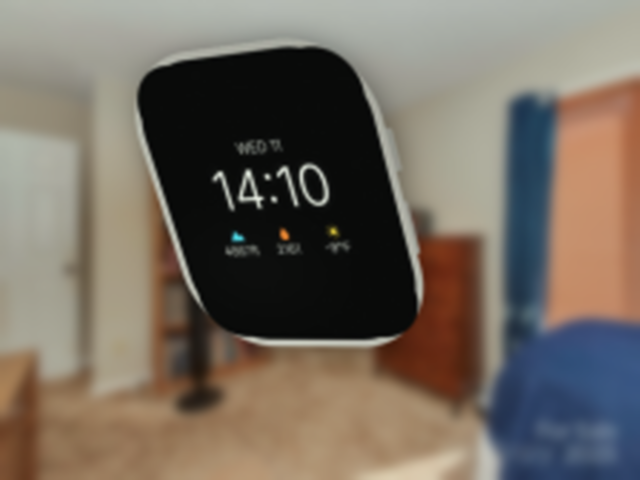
14h10
